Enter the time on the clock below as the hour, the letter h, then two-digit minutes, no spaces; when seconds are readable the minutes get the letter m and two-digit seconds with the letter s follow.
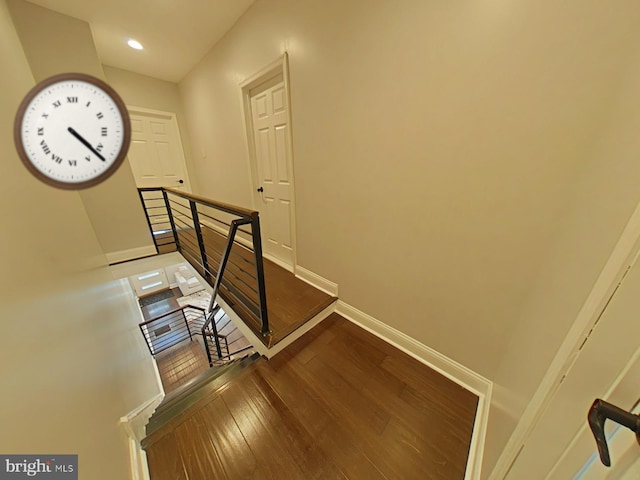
4h22
